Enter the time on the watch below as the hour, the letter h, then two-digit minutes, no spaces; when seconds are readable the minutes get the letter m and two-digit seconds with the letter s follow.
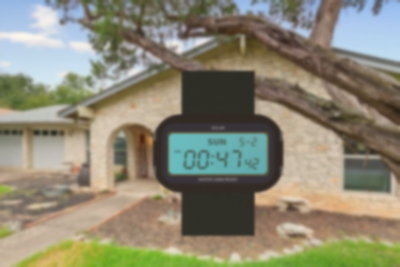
0h47
